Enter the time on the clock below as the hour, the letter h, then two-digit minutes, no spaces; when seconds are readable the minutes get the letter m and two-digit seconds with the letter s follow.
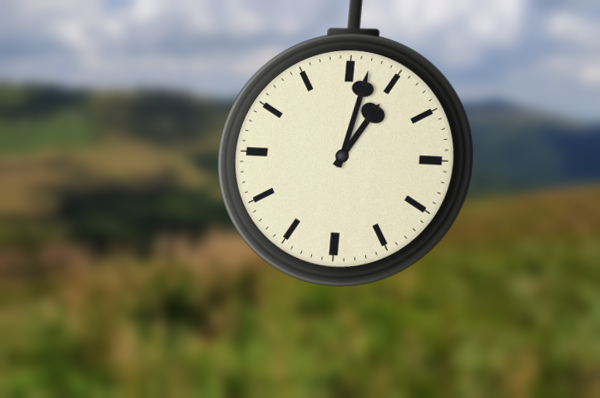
1h02
